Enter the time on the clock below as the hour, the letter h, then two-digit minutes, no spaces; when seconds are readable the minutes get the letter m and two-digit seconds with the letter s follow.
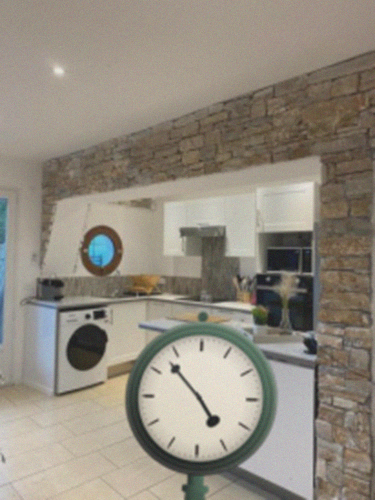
4h53
